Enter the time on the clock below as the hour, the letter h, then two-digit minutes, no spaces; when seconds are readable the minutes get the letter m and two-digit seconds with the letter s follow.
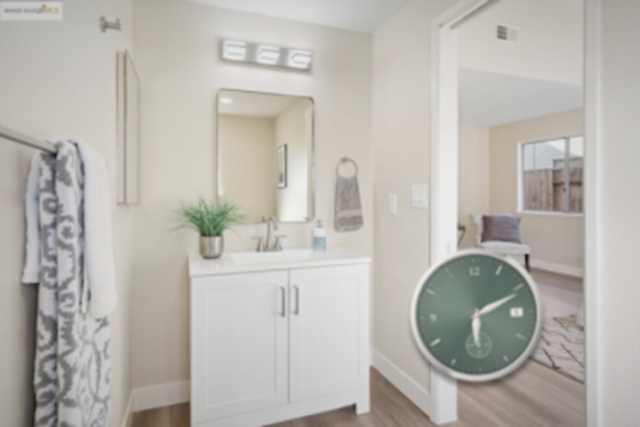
6h11
